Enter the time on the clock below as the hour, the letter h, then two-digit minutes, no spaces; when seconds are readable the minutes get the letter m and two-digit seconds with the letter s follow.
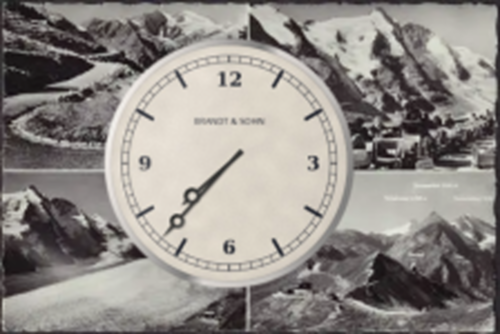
7h37
